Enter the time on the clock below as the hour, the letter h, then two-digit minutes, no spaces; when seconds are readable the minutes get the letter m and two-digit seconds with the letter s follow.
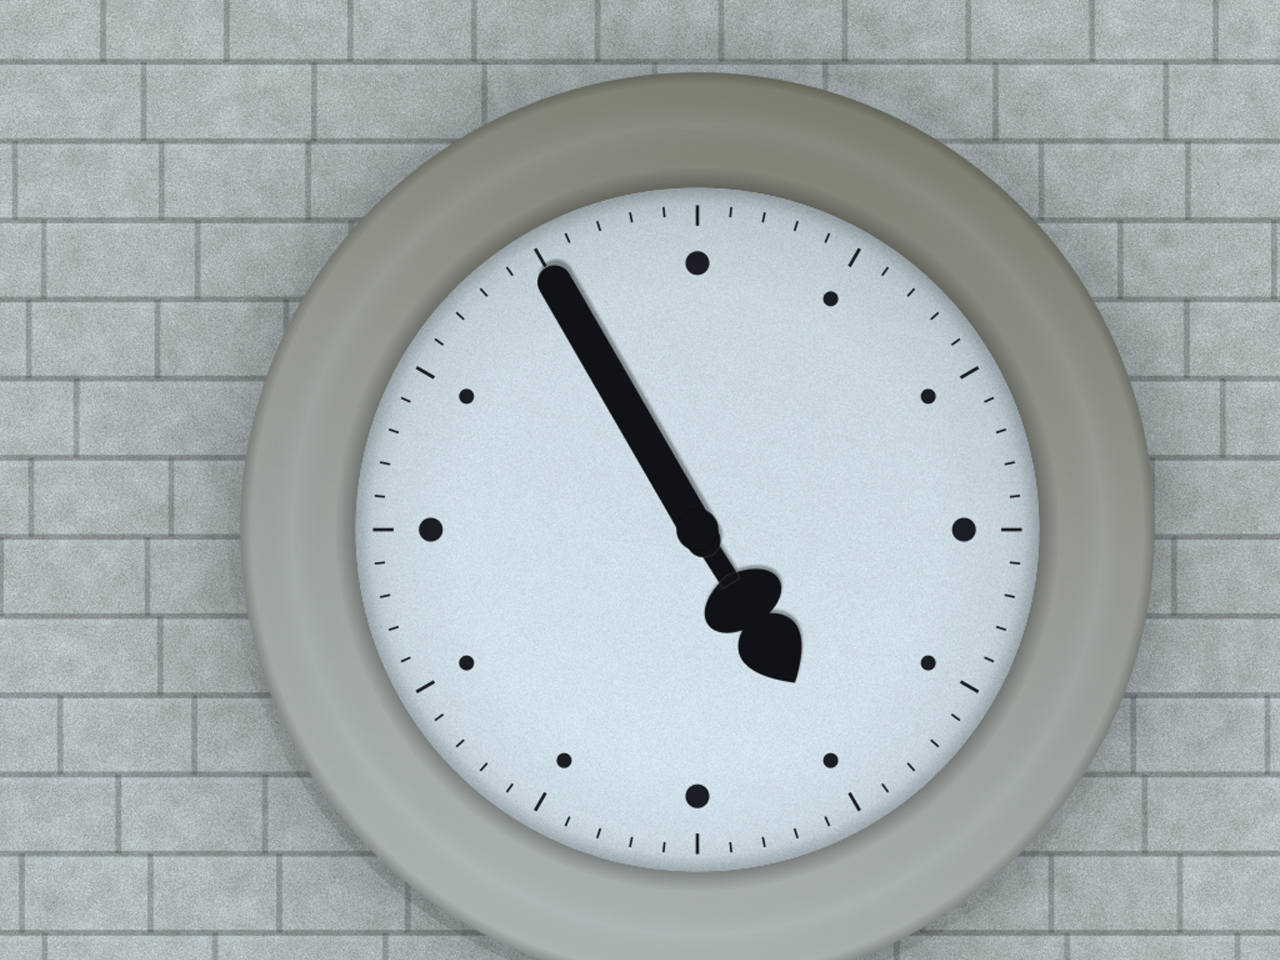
4h55
